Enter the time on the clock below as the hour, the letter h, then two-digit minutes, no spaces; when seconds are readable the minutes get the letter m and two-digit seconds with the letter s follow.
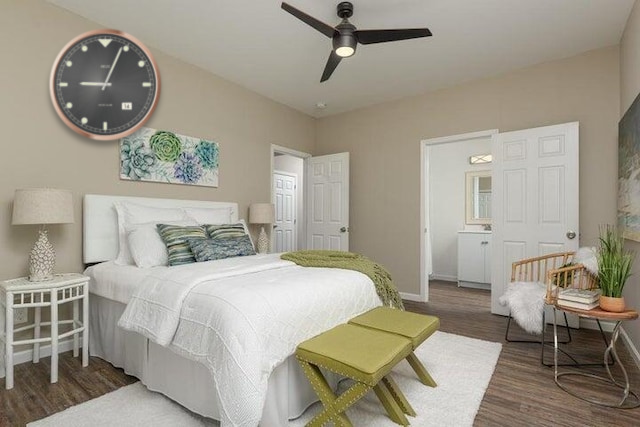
9h04
